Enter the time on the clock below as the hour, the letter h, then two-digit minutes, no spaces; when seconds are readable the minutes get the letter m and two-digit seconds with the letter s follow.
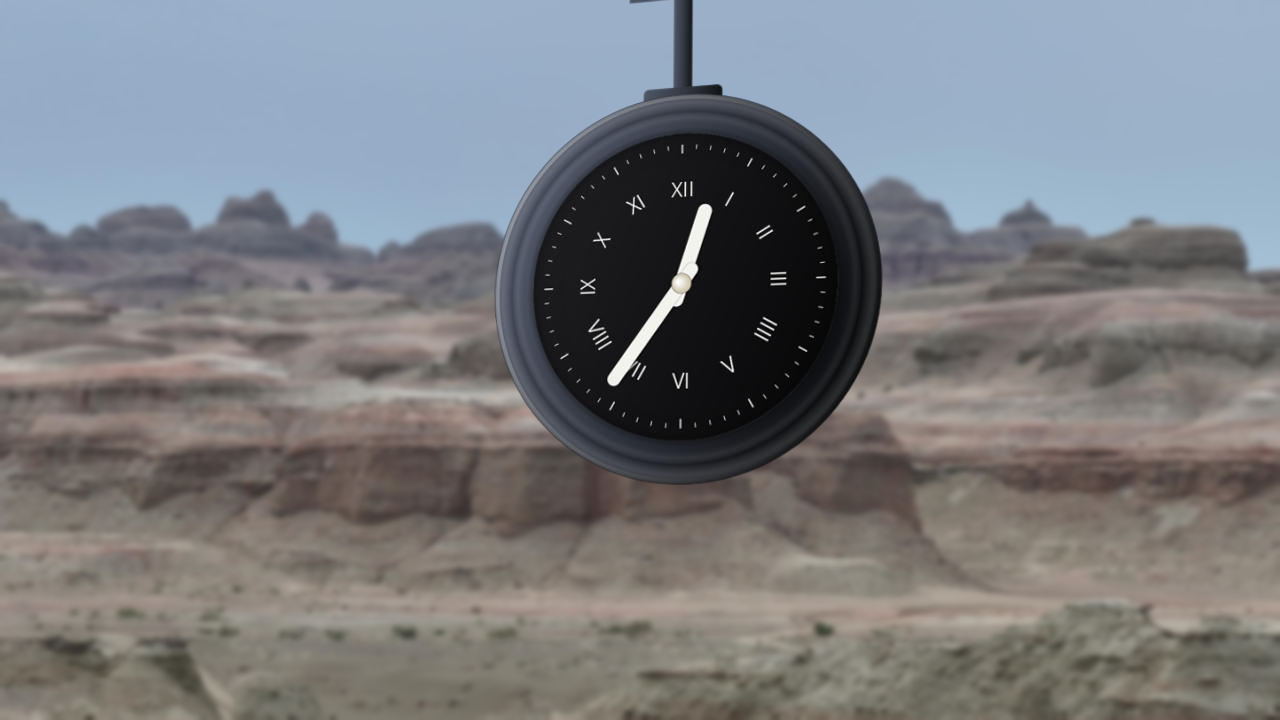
12h36
